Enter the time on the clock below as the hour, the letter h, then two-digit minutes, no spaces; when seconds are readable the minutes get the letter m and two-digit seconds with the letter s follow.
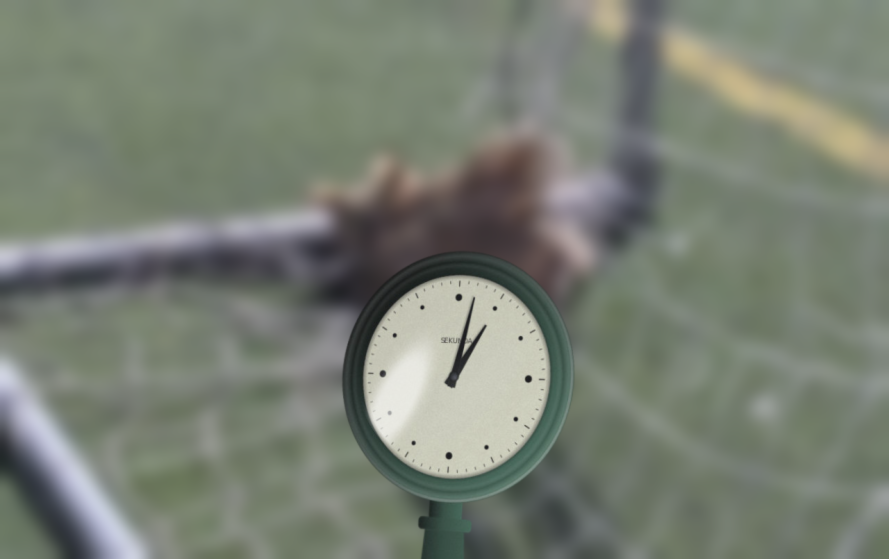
1h02
